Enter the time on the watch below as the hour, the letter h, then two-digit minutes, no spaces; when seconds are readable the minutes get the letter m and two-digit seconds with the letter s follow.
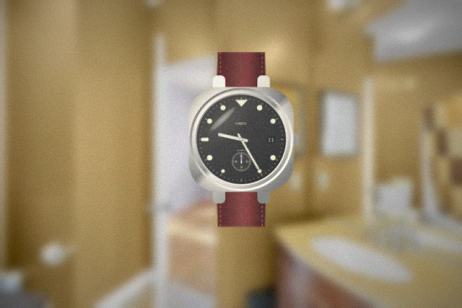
9h25
